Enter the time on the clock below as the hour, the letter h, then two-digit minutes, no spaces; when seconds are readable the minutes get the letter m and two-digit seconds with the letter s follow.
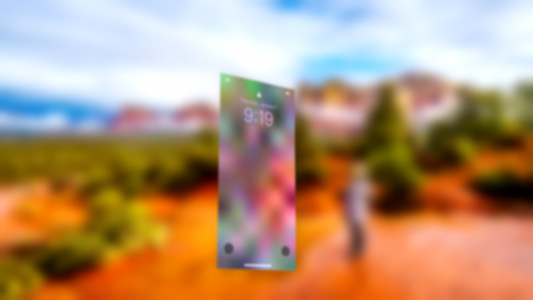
9h19
